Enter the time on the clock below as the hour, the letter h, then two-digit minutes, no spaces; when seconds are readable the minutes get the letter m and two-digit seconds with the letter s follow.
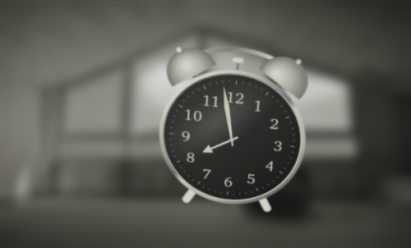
7h58
